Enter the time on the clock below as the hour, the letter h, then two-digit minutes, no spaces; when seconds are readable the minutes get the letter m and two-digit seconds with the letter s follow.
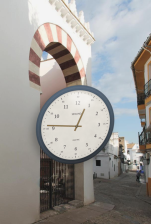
12h46
